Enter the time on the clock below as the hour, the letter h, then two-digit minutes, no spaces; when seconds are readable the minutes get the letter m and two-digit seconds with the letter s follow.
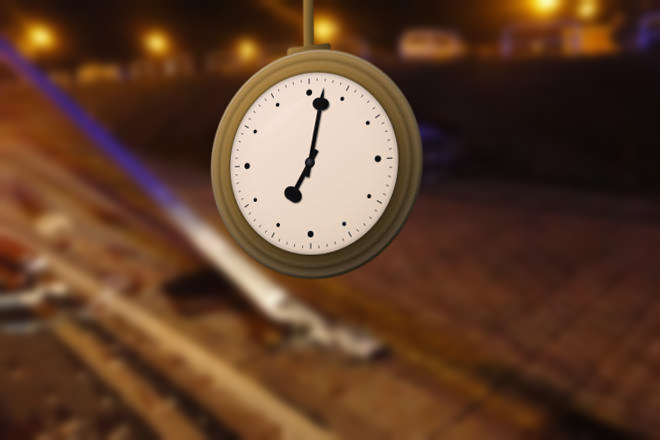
7h02
